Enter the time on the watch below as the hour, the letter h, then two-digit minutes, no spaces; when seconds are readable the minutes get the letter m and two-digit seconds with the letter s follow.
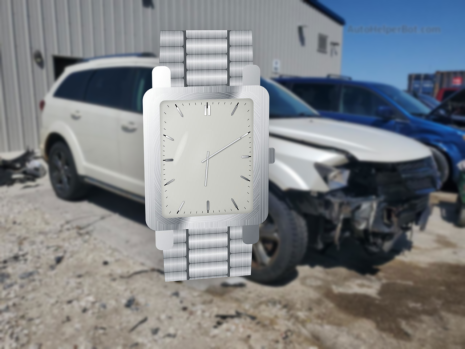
6h10
